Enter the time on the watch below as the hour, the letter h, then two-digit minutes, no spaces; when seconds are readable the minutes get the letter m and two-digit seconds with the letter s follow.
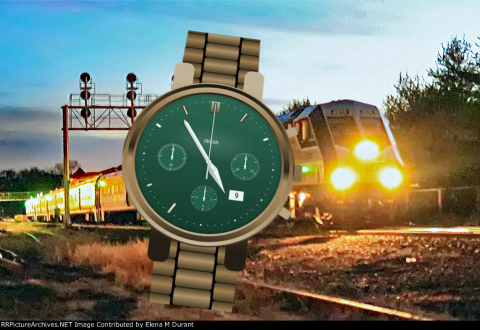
4h54
